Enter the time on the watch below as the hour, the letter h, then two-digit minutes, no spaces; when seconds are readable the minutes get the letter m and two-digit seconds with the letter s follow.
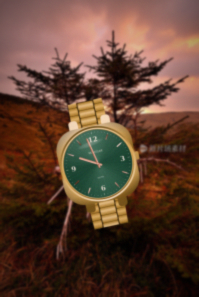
9h58
